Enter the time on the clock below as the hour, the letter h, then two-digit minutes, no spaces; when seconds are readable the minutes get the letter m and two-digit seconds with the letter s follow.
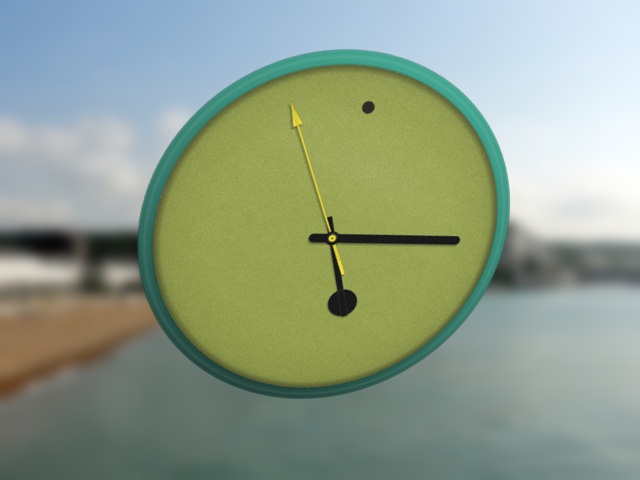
5h13m55s
